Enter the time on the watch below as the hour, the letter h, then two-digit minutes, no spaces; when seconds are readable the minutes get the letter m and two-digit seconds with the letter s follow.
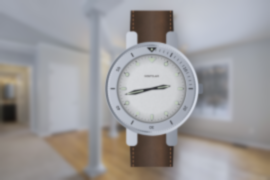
2h43
